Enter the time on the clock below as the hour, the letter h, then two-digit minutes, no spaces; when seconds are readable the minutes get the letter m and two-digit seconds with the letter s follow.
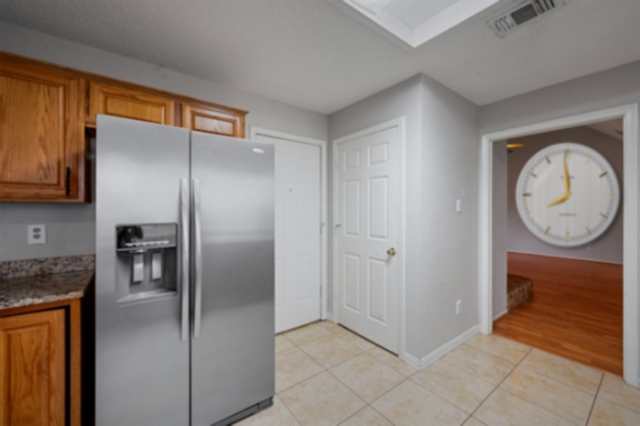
7h59
